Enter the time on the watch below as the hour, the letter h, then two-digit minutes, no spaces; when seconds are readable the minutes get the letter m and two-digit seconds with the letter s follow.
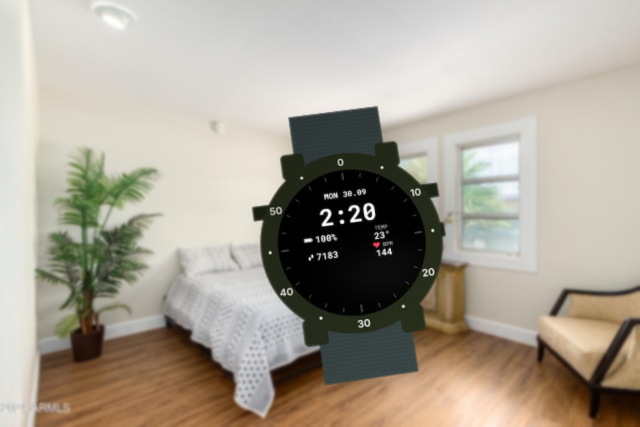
2h20
